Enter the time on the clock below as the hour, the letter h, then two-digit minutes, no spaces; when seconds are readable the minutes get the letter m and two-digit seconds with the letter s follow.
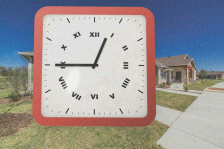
12h45
